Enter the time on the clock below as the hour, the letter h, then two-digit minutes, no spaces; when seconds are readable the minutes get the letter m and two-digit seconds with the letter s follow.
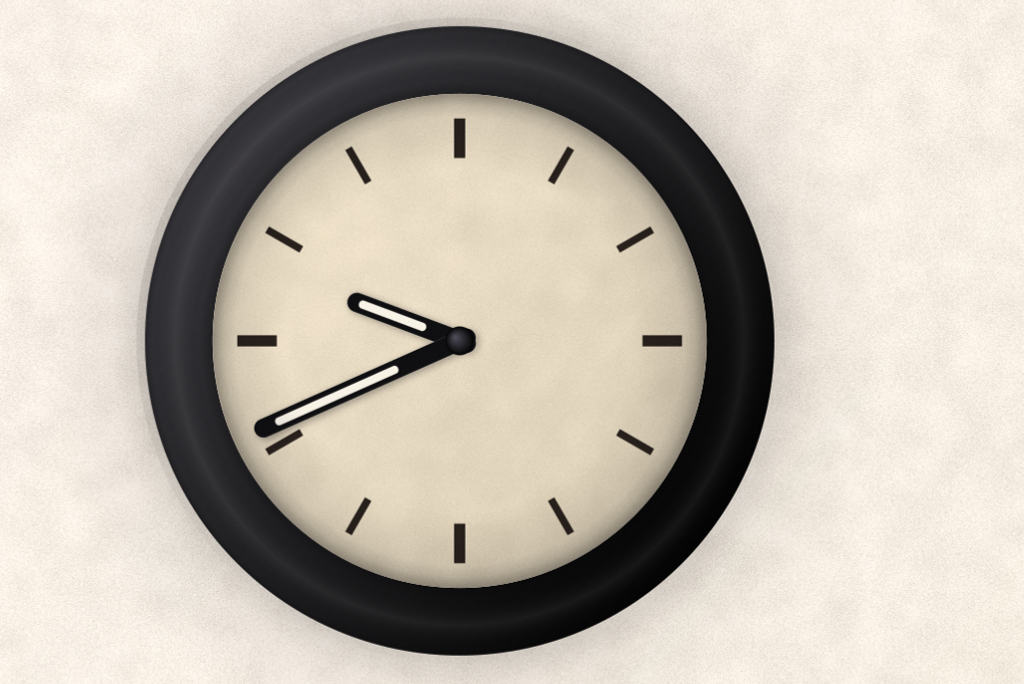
9h41
